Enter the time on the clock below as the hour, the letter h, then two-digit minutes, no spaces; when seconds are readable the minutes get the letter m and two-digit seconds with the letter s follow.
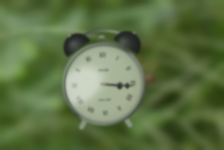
3h16
